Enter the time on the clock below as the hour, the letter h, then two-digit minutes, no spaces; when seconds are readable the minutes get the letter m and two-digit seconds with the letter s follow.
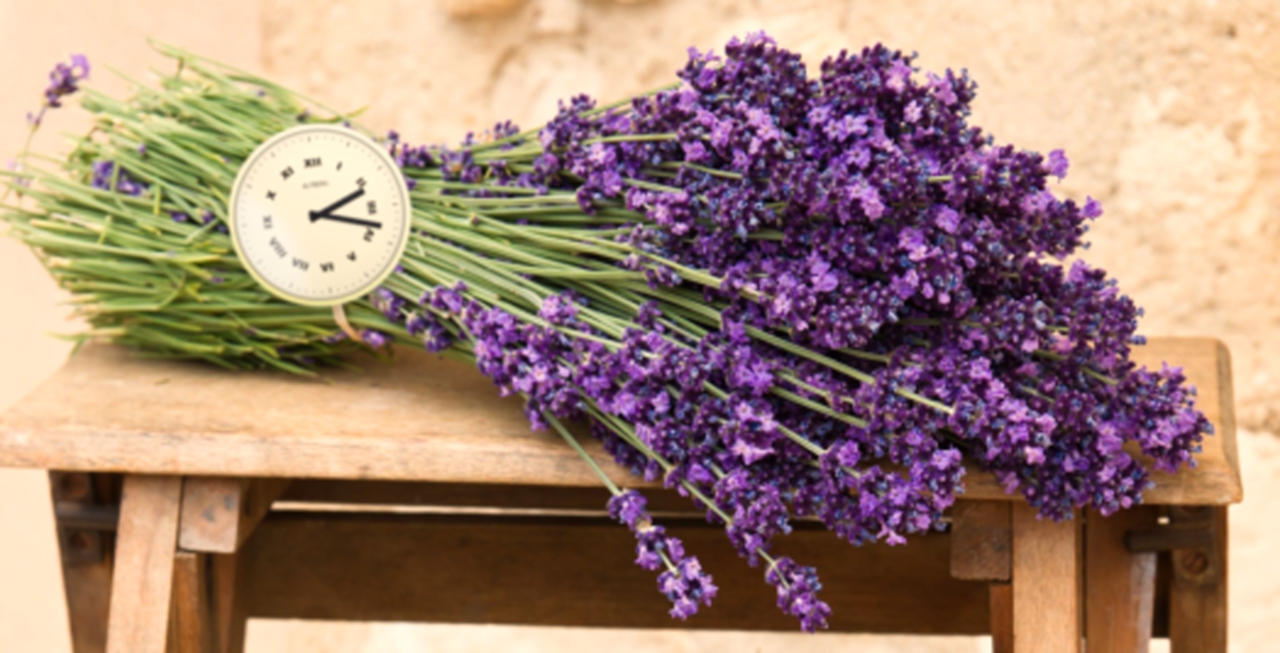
2h18
